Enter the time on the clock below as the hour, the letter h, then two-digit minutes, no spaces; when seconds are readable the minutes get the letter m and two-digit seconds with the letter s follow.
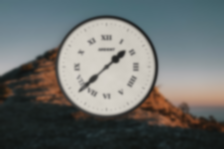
1h38
